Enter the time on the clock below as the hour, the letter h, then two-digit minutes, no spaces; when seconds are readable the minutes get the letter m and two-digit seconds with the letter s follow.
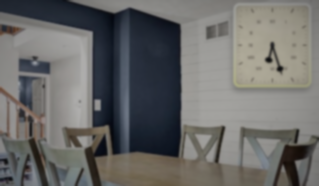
6h27
